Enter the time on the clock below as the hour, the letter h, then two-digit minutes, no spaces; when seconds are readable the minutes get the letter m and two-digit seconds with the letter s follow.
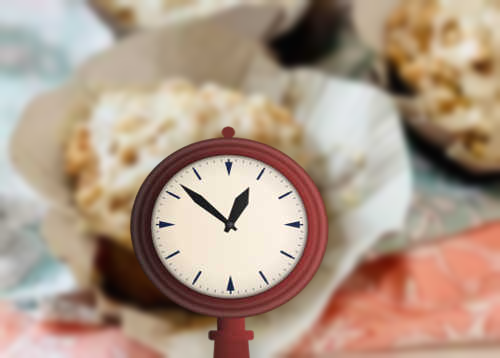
12h52
